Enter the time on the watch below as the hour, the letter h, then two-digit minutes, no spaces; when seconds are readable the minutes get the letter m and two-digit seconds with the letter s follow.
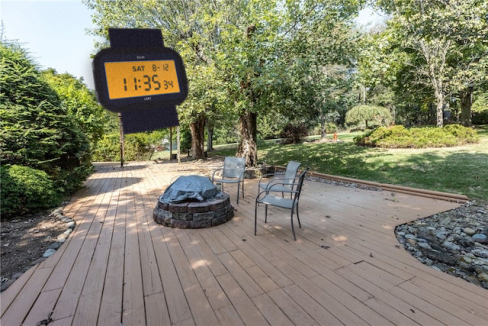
11h35m34s
